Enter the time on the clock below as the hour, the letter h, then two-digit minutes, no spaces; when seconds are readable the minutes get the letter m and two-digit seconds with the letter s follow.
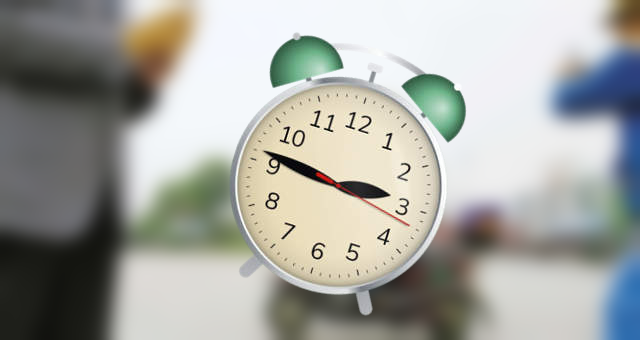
2h46m17s
